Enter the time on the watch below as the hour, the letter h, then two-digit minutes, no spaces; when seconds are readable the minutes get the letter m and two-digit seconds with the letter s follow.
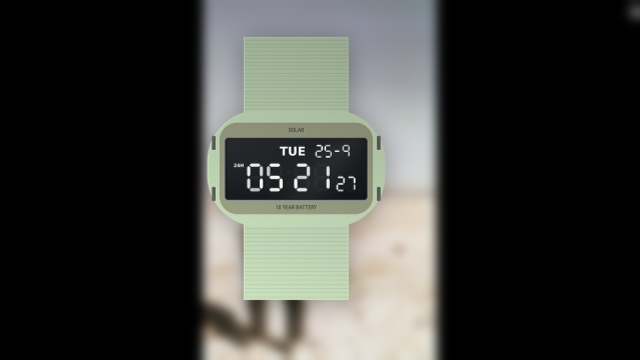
5h21m27s
